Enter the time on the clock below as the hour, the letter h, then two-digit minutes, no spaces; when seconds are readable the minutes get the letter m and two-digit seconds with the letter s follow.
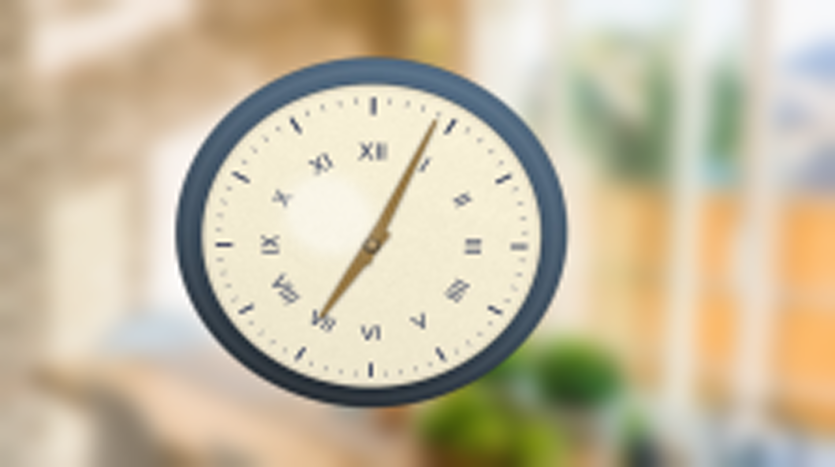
7h04
